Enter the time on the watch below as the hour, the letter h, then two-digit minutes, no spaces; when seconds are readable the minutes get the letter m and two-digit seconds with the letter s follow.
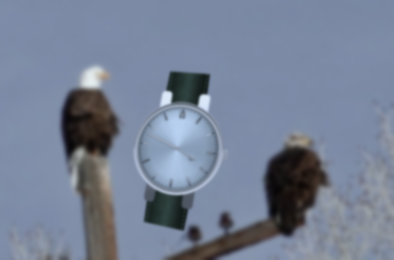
3h48
